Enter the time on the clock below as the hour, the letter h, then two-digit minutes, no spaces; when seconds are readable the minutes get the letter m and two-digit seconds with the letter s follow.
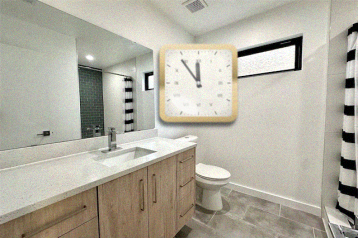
11h54
